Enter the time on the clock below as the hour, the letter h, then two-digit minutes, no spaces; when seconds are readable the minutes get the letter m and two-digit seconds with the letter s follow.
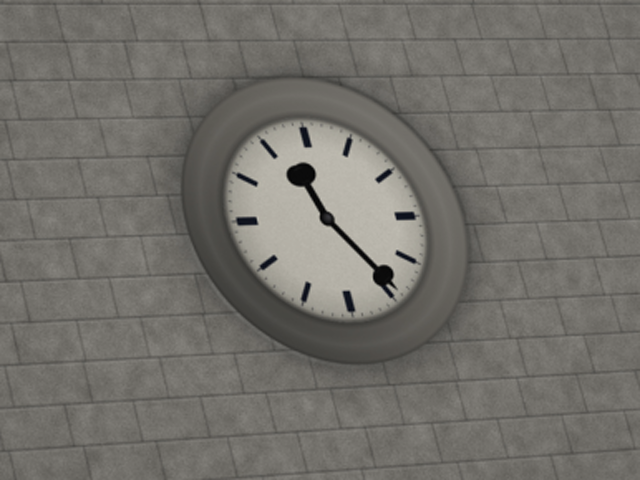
11h24
